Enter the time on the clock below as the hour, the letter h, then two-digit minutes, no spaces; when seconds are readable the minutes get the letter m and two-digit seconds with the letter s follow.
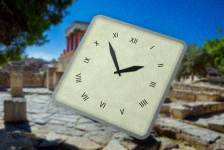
1h53
